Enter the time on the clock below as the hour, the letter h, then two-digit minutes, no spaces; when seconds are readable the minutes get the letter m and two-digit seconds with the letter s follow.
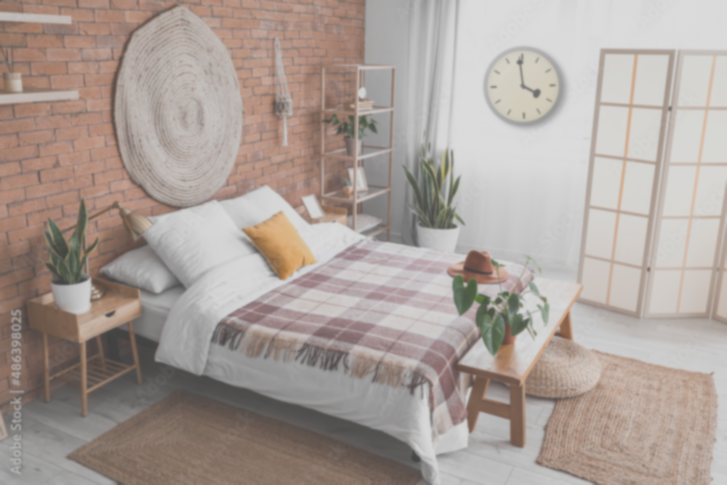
3h59
